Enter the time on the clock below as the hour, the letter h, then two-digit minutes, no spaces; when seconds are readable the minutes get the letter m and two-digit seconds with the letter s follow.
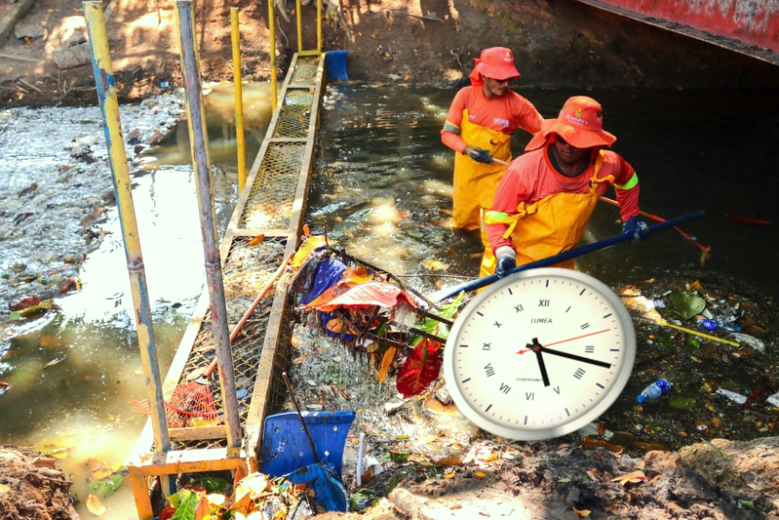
5h17m12s
